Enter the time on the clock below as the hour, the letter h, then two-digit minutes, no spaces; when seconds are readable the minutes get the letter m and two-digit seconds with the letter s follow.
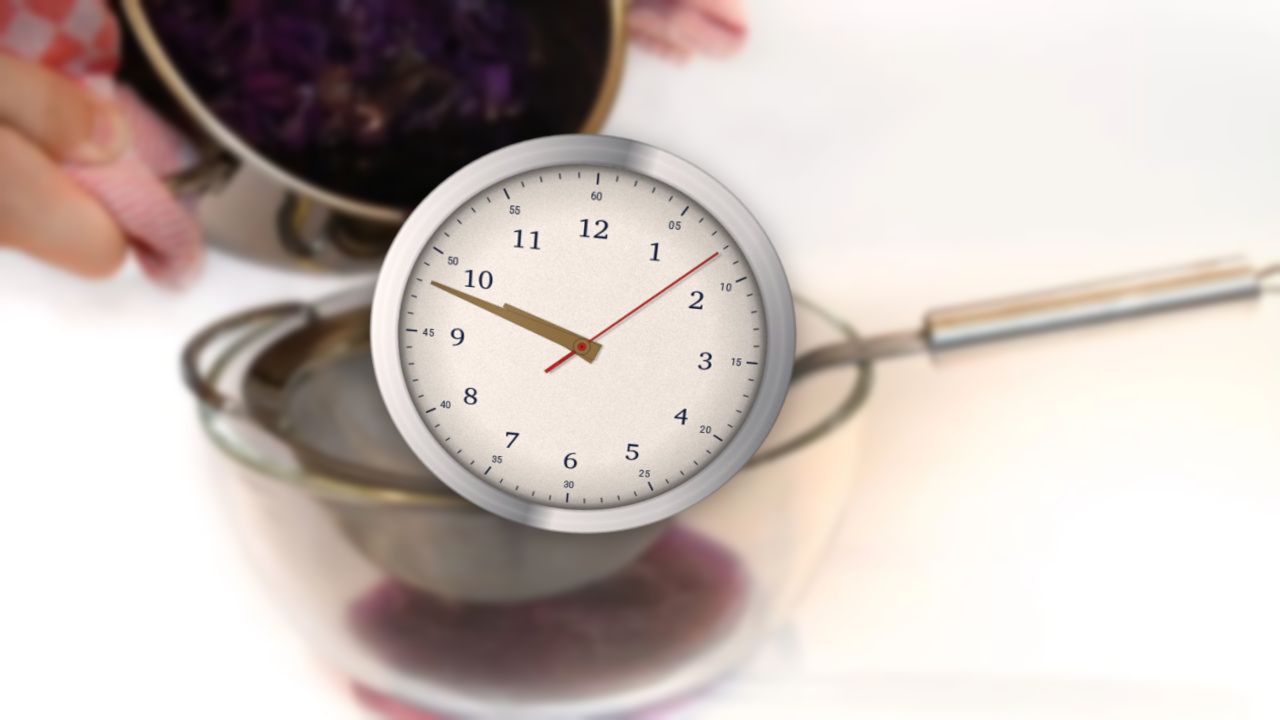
9h48m08s
